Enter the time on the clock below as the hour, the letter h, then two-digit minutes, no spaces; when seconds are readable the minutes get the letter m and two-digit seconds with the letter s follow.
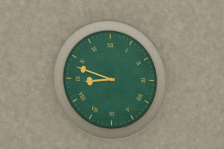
8h48
